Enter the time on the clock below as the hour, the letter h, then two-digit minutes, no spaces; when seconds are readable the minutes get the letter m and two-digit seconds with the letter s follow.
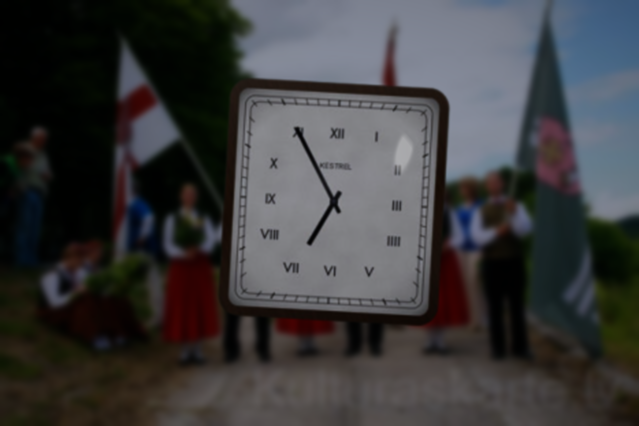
6h55
